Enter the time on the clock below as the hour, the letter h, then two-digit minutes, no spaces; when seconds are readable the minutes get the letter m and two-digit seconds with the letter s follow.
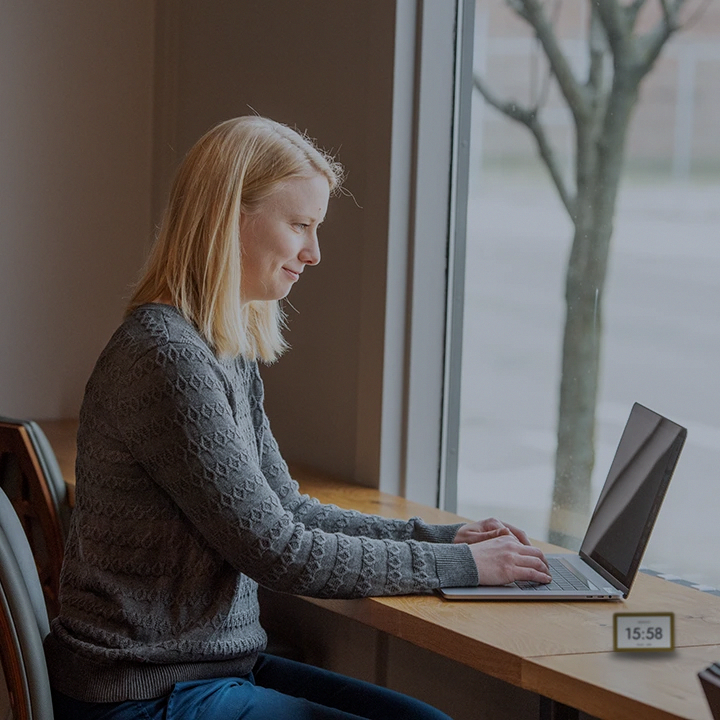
15h58
